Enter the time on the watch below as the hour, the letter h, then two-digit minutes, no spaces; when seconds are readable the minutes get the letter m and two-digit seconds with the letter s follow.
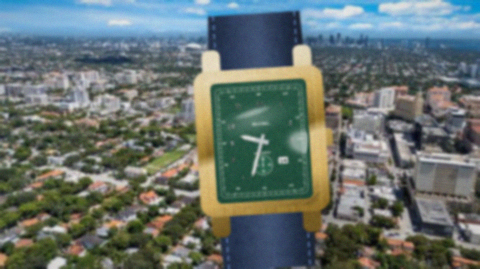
9h33
